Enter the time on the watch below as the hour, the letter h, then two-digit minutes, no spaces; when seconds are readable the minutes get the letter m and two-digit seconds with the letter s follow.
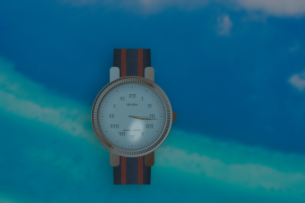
3h16
